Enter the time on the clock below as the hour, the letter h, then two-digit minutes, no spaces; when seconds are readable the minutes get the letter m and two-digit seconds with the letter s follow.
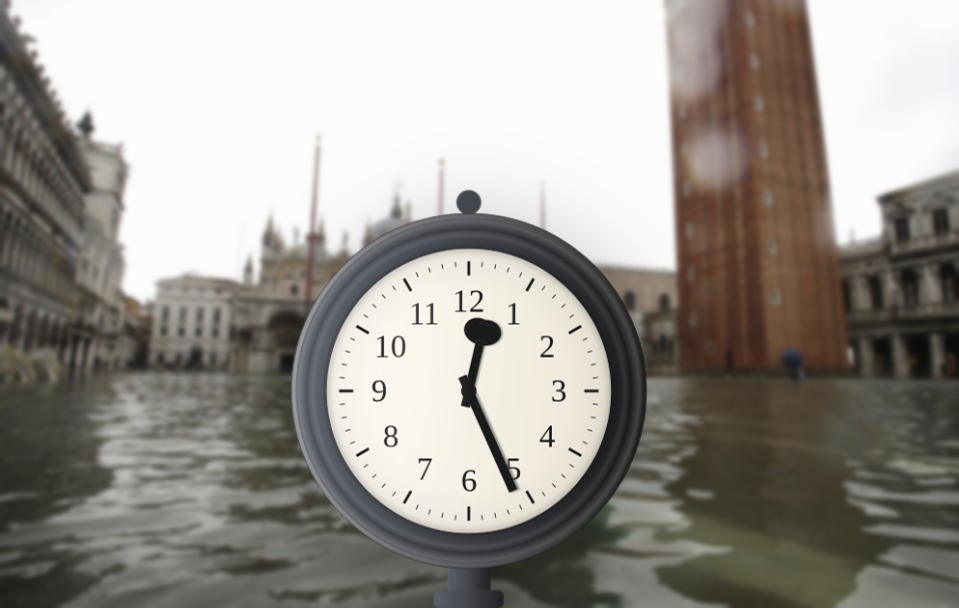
12h26
